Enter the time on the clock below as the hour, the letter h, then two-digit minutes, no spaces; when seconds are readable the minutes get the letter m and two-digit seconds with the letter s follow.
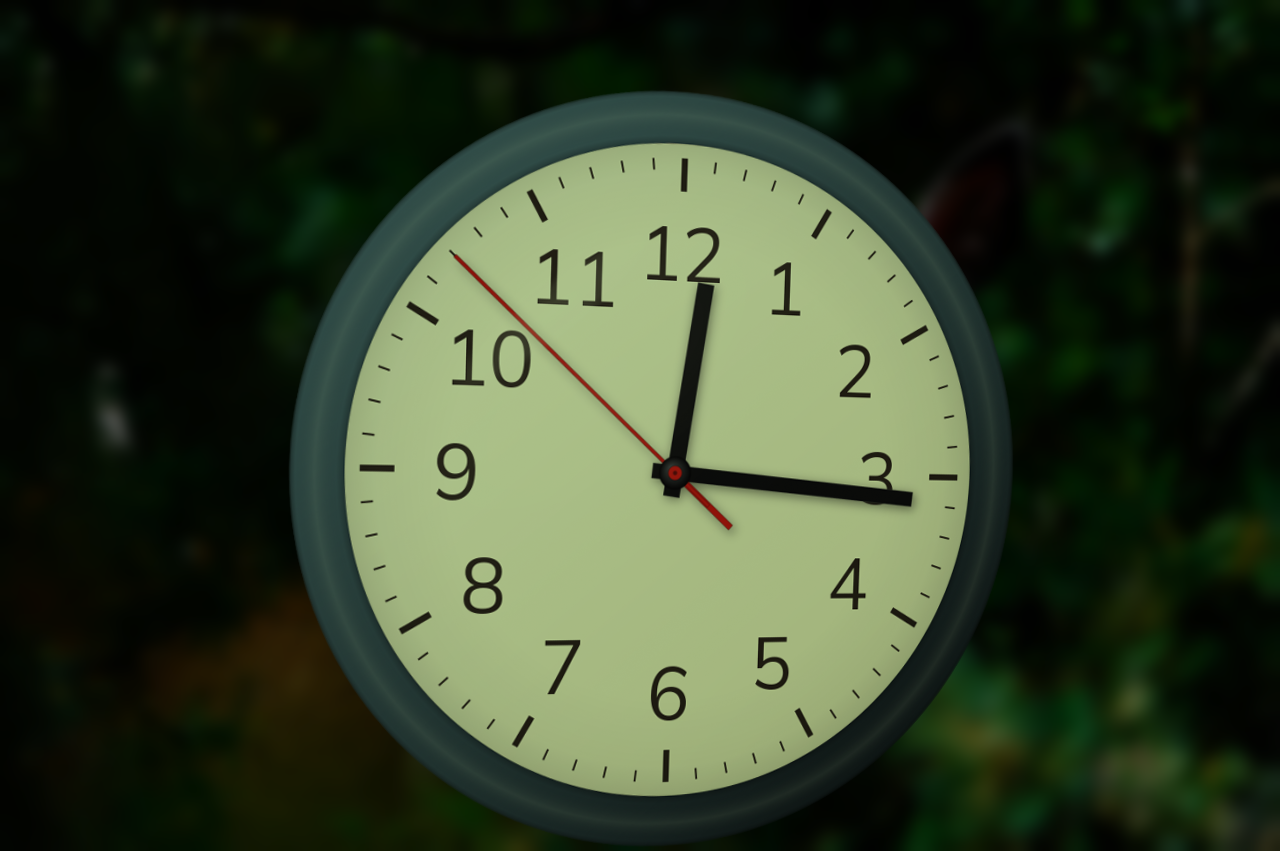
12h15m52s
